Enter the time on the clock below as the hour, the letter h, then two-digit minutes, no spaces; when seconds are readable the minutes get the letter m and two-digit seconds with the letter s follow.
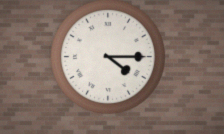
4h15
